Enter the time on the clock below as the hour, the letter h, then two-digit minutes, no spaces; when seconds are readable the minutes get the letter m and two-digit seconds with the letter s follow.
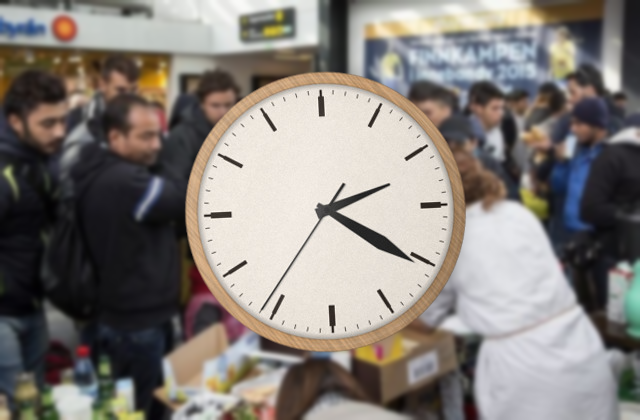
2h20m36s
